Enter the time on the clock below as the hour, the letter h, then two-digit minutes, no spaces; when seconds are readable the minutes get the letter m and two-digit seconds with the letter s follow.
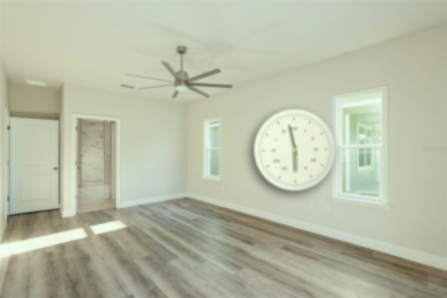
5h58
